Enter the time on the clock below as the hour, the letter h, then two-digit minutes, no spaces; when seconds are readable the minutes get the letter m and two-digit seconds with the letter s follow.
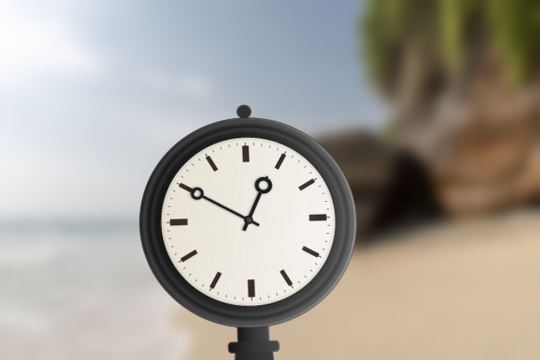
12h50
